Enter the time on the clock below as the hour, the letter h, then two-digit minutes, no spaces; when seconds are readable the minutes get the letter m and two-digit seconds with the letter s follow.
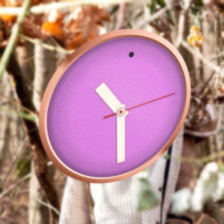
10h28m12s
